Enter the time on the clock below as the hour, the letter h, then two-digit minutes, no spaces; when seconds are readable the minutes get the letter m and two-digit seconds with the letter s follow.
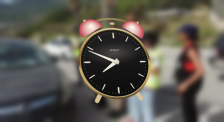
7h49
